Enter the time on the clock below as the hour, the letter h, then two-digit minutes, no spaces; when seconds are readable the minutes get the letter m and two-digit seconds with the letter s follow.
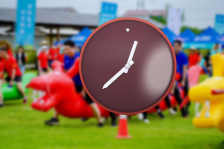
12h38
